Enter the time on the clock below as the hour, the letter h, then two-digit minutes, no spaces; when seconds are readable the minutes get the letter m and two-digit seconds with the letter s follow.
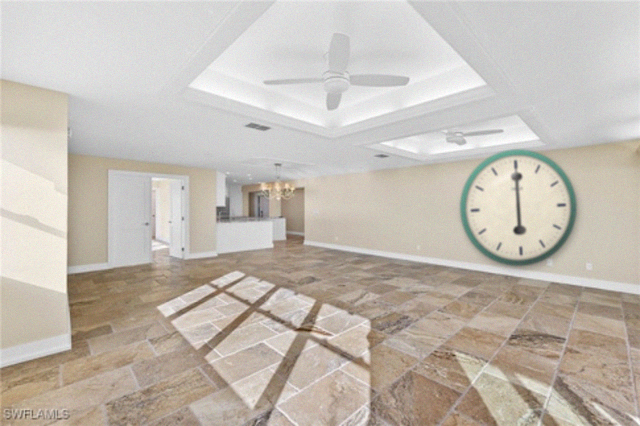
6h00
